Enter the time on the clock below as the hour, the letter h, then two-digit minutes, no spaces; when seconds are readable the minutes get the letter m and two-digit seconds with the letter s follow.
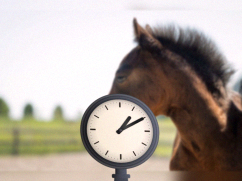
1h10
